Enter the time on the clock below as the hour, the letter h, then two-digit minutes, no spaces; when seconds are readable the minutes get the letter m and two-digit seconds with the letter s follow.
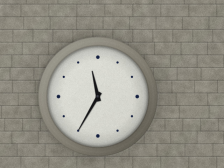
11h35
